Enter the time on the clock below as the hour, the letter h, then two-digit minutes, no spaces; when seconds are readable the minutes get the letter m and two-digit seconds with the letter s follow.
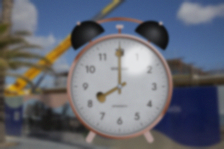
8h00
